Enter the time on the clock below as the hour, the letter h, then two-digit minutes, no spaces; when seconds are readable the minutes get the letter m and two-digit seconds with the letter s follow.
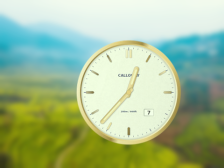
12h37
